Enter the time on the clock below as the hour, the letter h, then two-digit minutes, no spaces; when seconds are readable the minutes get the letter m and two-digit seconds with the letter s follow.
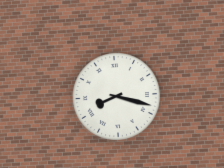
8h18
